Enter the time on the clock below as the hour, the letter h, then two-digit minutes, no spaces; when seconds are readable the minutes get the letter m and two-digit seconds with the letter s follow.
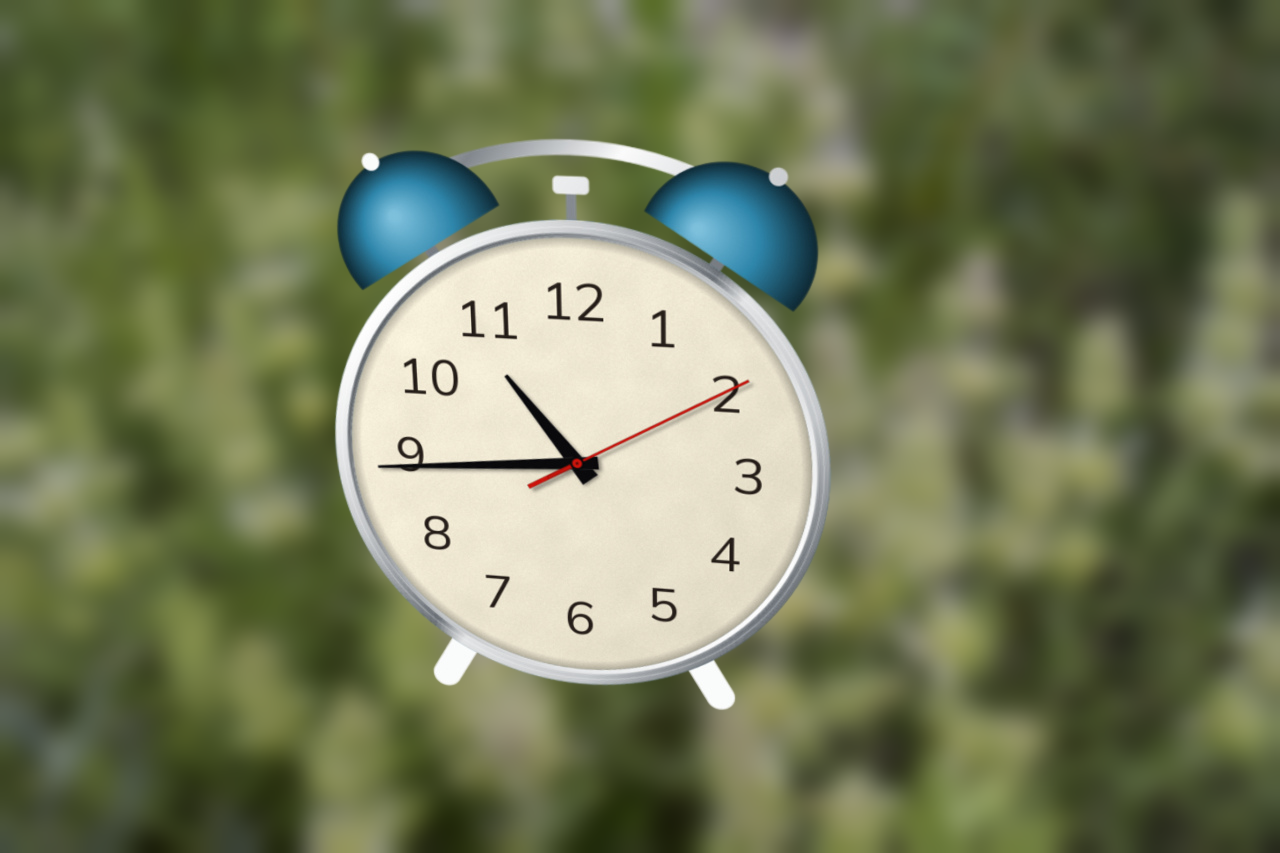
10h44m10s
